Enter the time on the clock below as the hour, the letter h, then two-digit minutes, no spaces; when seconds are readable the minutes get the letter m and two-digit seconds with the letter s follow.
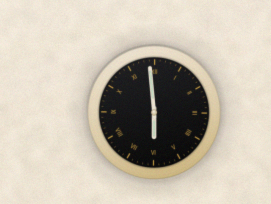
5h59
